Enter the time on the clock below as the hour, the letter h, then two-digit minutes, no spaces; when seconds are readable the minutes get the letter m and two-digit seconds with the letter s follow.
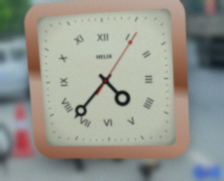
4h37m06s
